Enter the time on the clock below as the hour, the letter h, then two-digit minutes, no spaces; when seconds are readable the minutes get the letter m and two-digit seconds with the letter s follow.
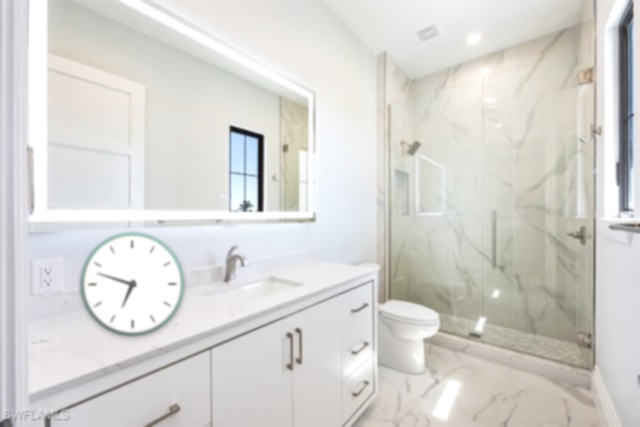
6h48
